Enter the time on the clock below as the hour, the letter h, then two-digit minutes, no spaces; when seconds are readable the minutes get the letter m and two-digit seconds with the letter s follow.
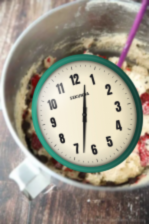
12h33
